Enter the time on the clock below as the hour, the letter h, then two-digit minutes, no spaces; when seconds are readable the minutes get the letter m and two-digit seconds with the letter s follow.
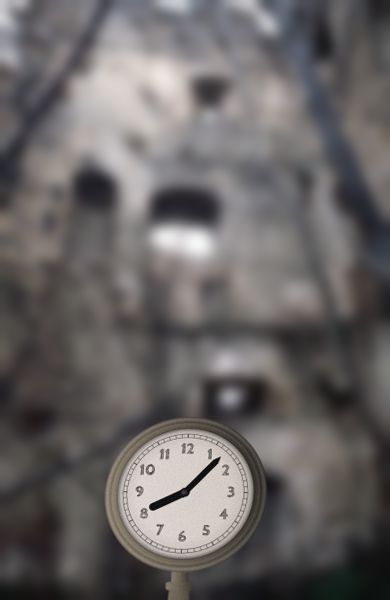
8h07
